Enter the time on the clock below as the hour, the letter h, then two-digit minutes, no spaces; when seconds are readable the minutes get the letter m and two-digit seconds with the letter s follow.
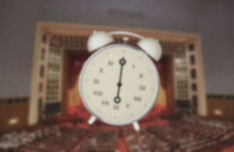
6h00
